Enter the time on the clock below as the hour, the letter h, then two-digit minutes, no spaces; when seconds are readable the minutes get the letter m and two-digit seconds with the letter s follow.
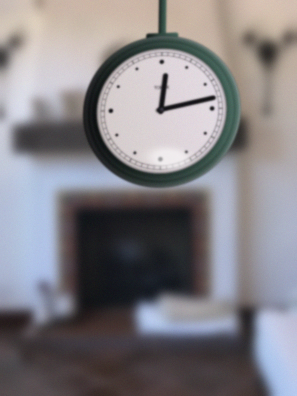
12h13
